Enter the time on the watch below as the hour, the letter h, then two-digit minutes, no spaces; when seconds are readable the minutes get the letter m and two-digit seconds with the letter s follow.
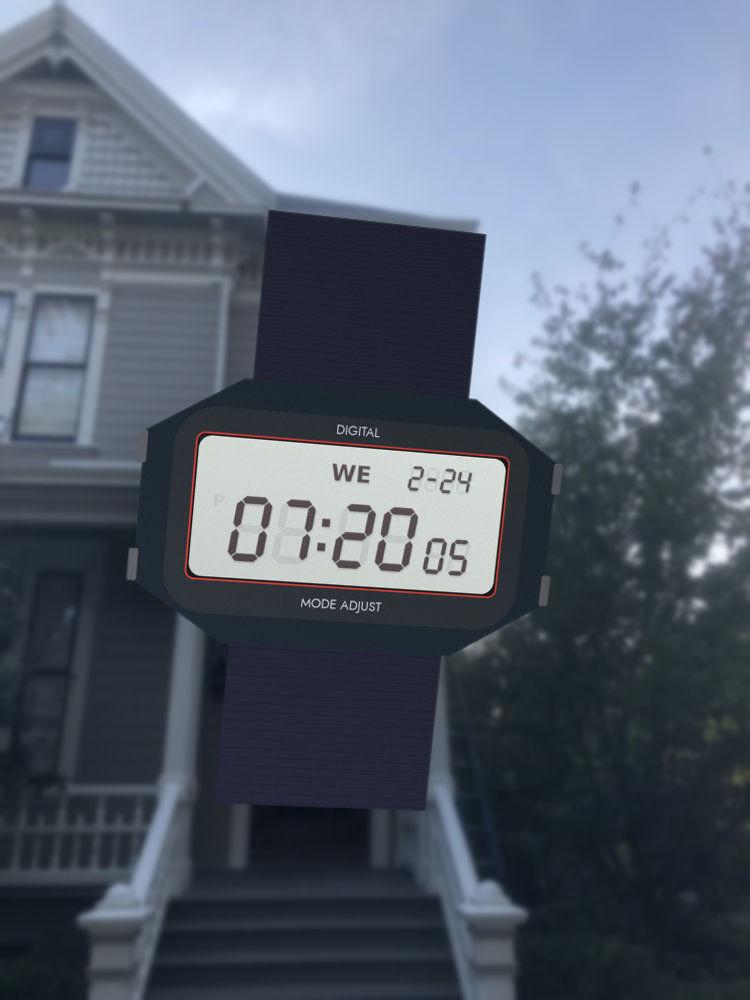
7h20m05s
